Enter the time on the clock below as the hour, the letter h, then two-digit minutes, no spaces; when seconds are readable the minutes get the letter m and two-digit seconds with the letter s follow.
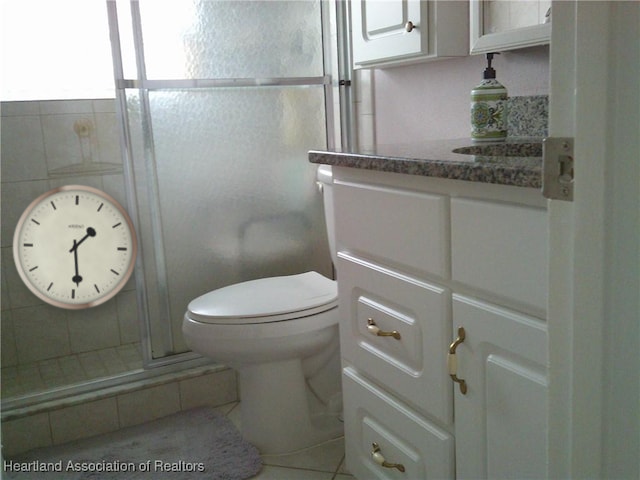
1h29
